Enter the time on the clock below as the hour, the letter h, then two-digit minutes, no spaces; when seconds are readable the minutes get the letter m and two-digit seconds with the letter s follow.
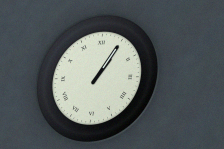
1h05
